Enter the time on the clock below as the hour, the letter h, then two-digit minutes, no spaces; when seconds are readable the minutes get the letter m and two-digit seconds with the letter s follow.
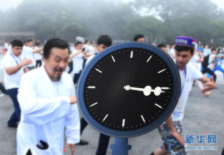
3h16
